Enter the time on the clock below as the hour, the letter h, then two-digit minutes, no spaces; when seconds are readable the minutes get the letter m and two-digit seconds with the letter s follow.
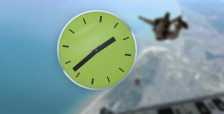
1h37
